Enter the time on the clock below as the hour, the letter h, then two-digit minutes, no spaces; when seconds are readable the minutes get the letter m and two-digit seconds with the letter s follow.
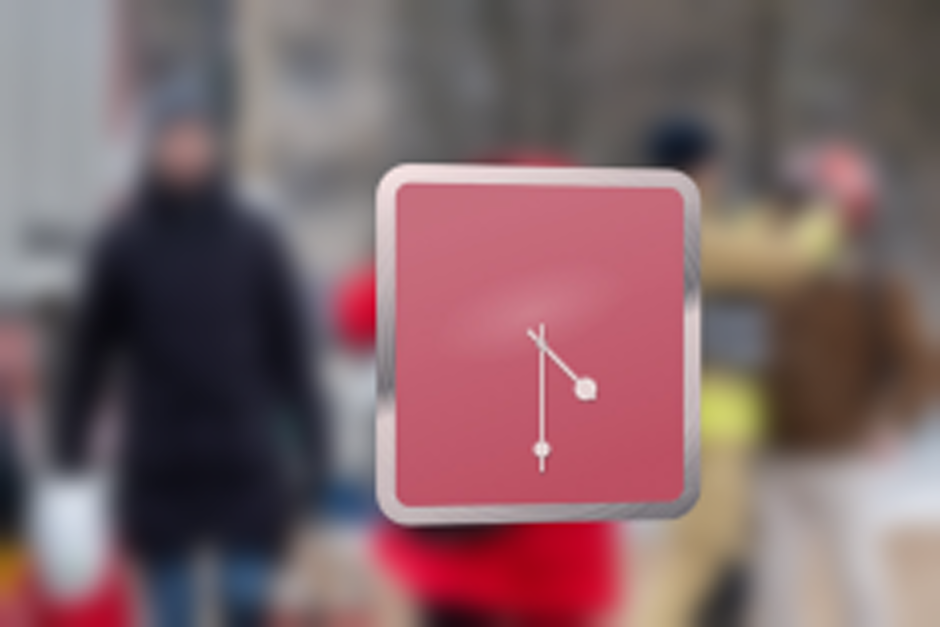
4h30
